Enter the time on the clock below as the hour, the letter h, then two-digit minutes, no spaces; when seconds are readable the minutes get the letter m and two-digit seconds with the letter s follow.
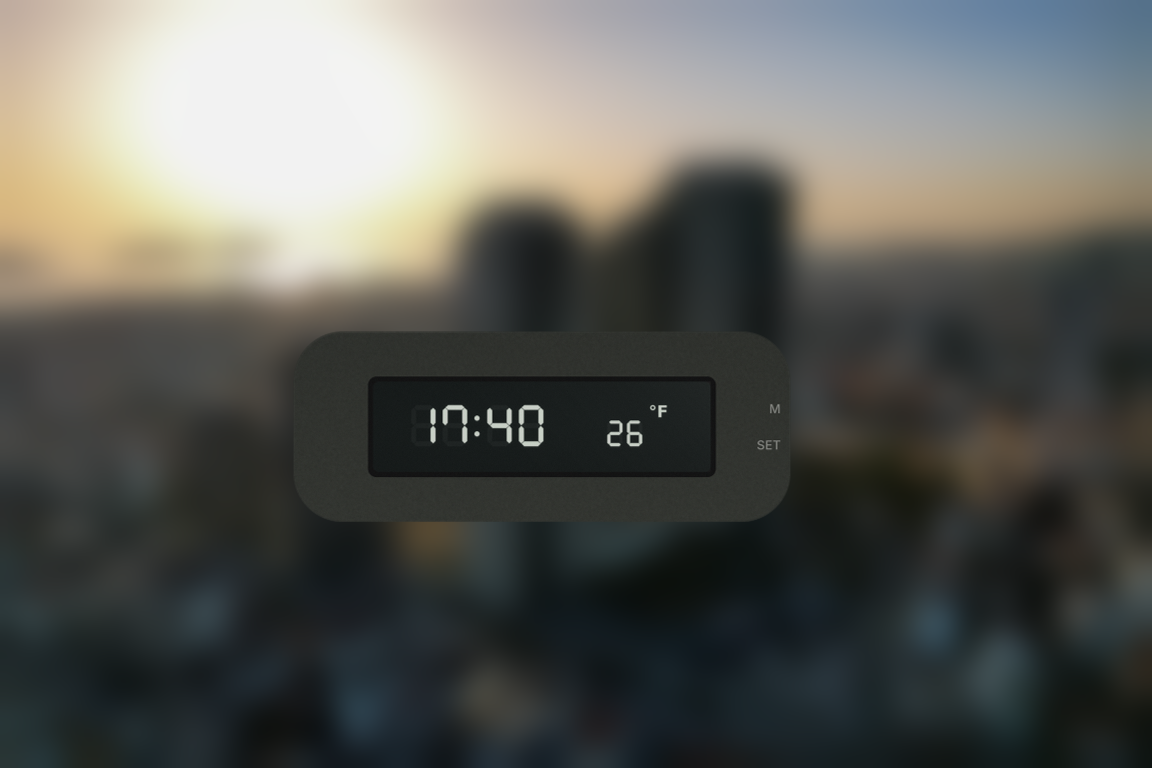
17h40
